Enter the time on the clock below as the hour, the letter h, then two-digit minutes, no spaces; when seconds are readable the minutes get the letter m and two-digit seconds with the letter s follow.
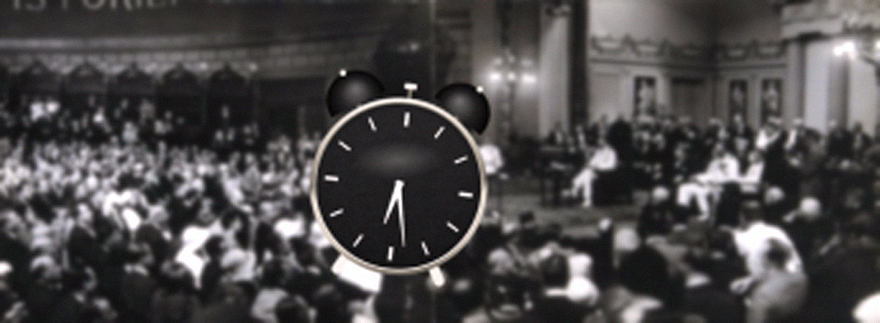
6h28
